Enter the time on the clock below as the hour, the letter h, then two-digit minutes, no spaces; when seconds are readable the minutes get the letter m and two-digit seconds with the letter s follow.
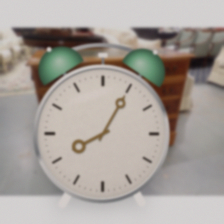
8h05
